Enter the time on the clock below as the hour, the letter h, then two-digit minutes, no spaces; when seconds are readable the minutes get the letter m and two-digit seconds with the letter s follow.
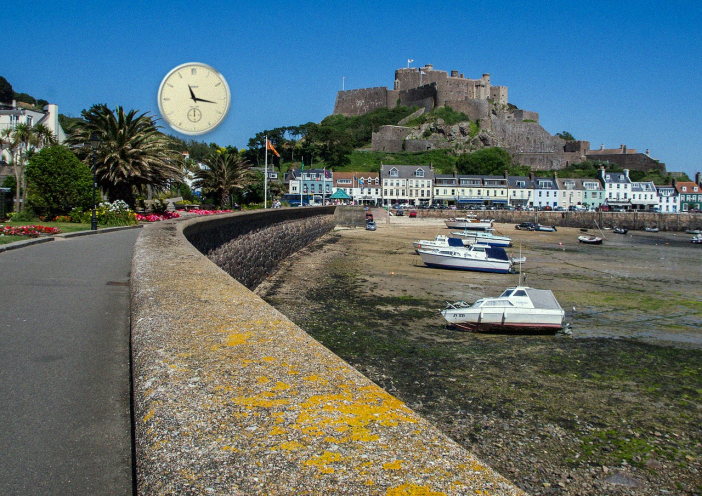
11h17
